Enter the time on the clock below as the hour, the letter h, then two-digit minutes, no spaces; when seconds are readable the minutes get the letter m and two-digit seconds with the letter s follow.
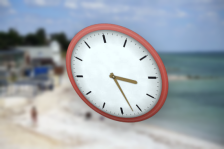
3h27
